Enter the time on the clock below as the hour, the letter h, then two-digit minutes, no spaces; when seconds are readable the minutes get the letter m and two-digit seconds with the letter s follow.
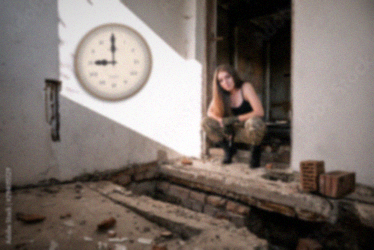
9h00
